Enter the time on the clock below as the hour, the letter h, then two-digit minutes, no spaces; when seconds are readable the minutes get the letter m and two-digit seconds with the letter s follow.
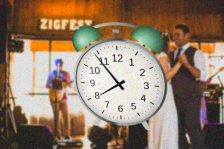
7h54
